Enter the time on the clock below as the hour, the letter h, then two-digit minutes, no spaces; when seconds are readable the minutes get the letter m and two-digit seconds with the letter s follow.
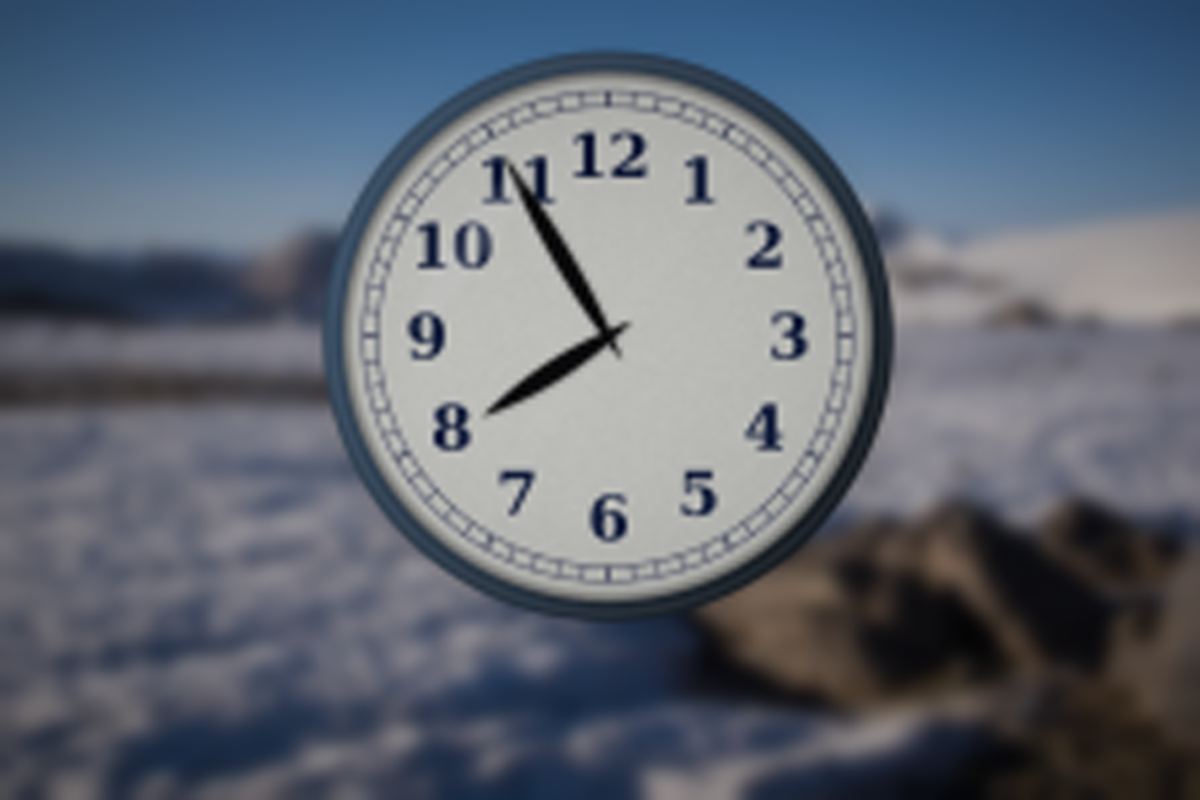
7h55
